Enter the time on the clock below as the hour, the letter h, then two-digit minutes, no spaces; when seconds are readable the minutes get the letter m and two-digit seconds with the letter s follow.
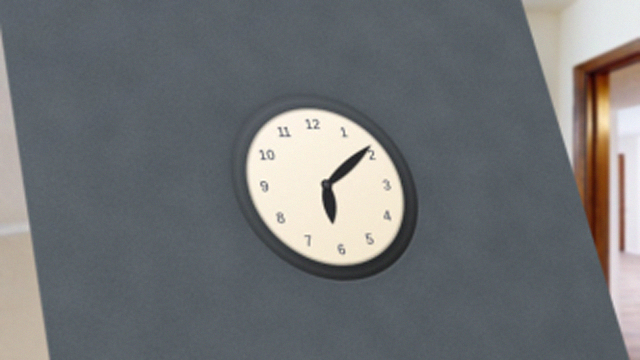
6h09
